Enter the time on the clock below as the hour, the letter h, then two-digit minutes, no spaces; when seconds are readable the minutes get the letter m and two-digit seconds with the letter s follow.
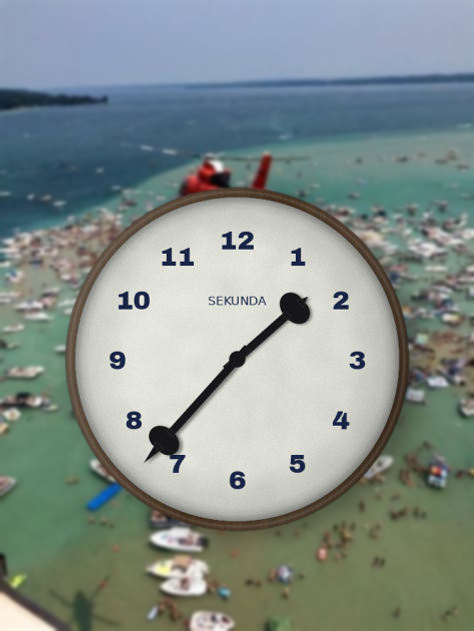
1h37
